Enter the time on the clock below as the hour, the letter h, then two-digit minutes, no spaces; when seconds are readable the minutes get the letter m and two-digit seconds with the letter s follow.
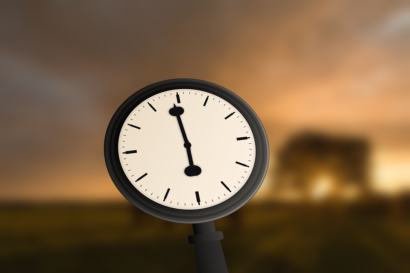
5h59
